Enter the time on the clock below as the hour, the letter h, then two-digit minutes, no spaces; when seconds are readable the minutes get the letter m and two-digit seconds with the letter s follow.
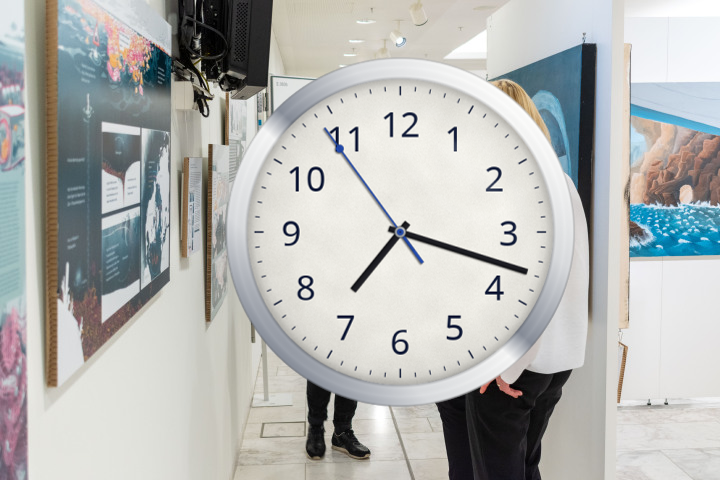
7h17m54s
